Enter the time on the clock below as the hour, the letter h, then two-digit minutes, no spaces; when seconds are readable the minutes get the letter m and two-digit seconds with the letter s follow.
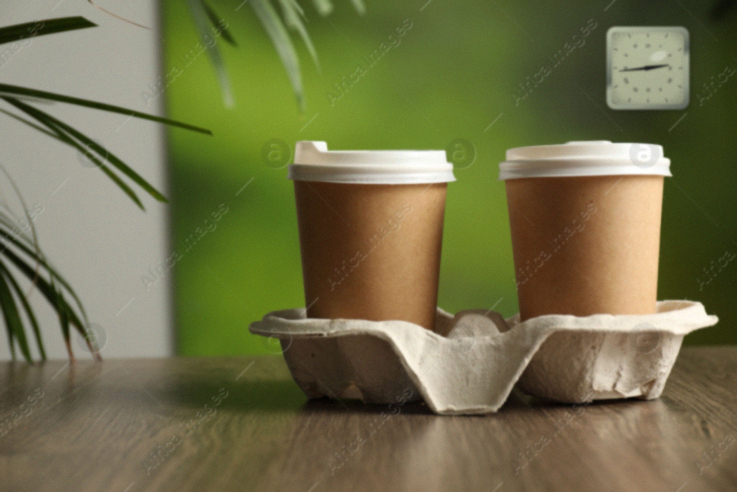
2h44
